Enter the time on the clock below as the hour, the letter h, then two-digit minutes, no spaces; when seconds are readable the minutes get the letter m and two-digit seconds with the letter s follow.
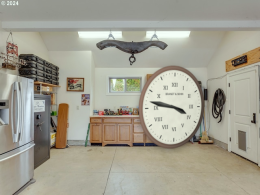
3h47
